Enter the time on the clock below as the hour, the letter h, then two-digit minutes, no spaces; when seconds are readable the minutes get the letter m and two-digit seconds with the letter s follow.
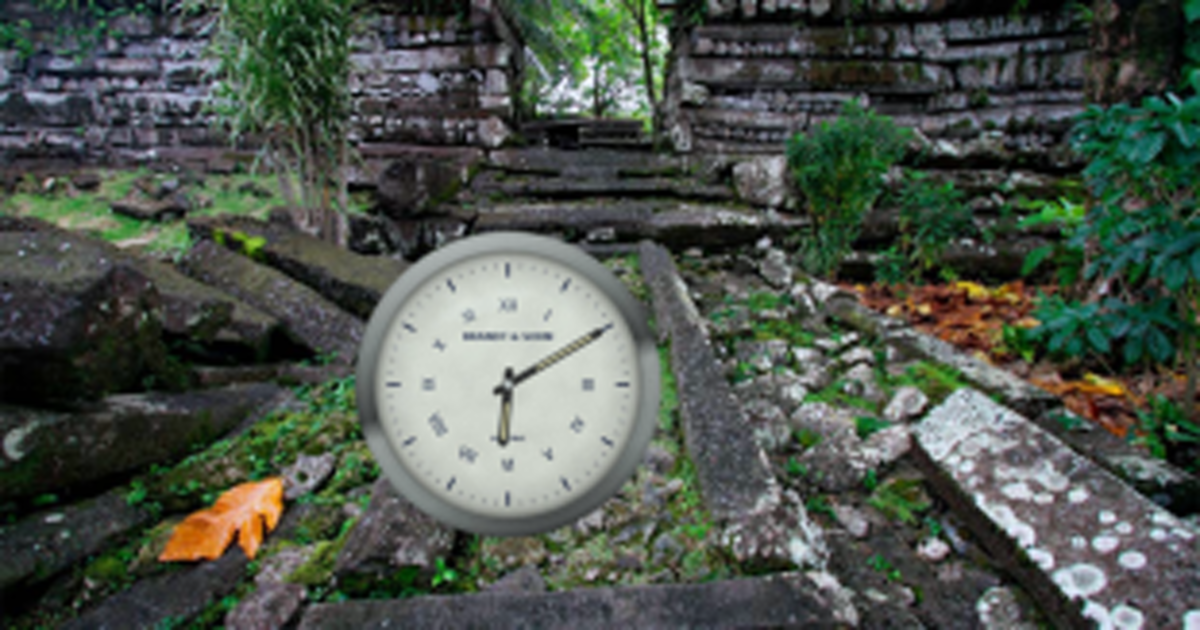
6h10
